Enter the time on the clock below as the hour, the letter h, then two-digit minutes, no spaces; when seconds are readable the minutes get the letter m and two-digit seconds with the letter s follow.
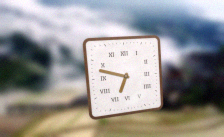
6h48
